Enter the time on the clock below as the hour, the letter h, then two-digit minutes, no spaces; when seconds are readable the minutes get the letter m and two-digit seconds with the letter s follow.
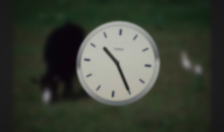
10h25
